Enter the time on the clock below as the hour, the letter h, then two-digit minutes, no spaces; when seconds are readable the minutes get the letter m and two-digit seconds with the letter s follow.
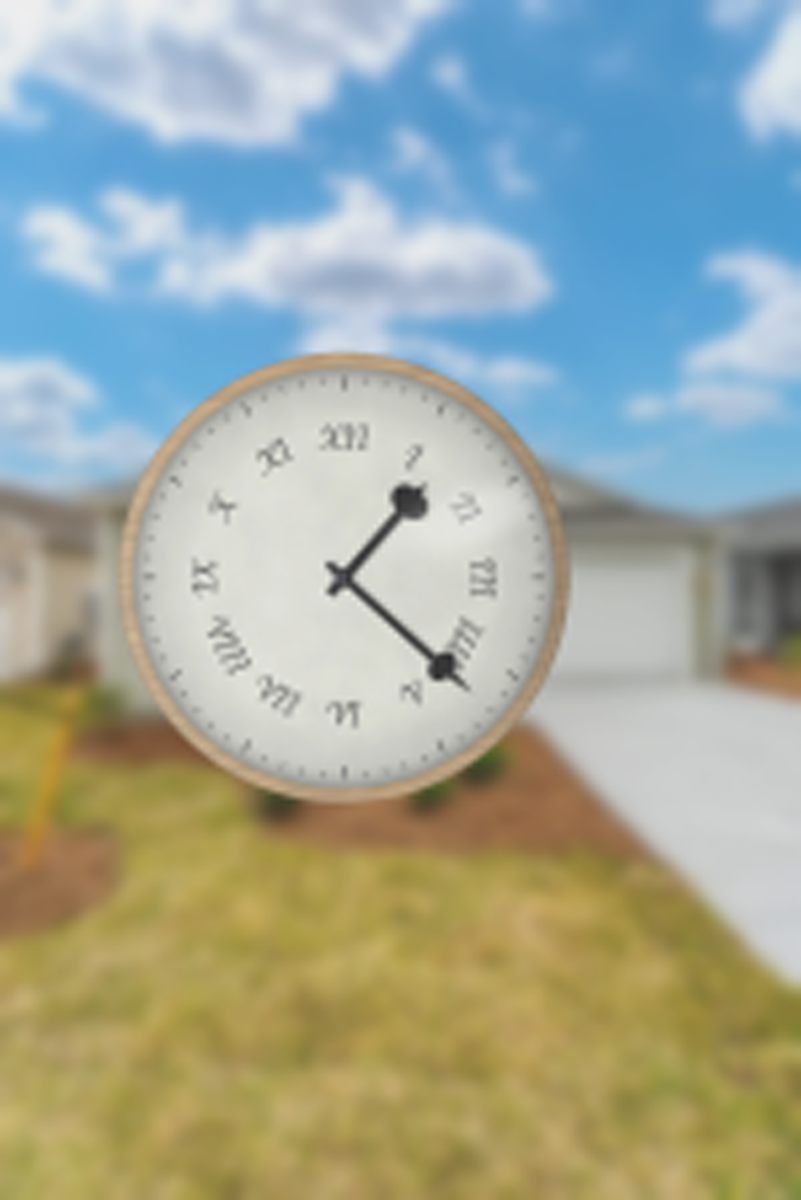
1h22
